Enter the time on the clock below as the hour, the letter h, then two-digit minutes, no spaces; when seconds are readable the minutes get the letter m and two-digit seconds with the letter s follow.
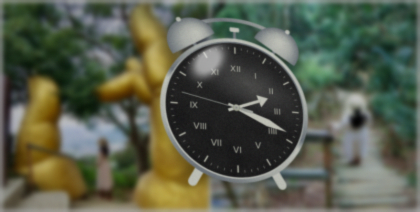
2h18m47s
